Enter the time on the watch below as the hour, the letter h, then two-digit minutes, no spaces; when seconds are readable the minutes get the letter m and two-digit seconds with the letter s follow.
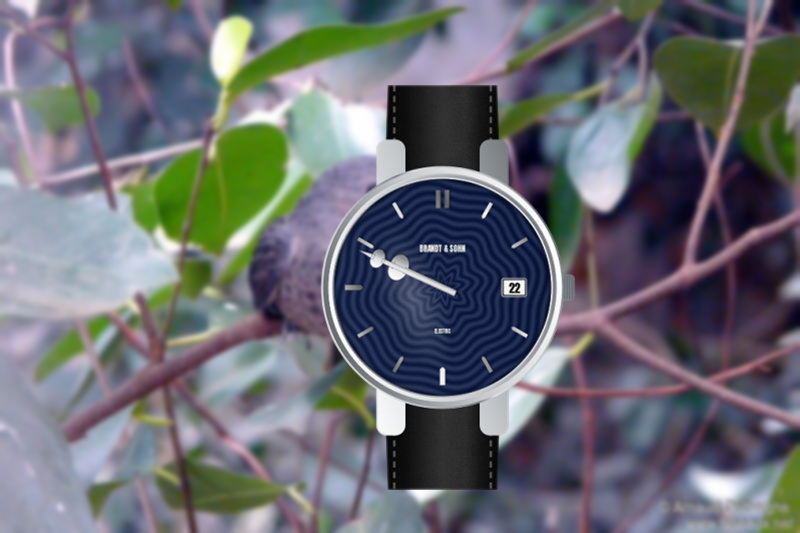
9h49
